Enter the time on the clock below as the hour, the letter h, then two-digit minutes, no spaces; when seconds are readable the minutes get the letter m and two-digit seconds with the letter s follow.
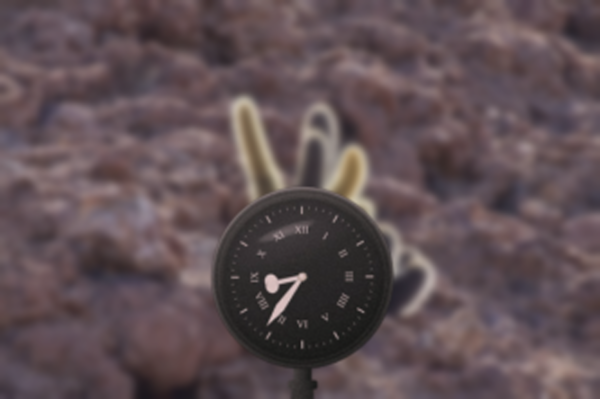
8h36
